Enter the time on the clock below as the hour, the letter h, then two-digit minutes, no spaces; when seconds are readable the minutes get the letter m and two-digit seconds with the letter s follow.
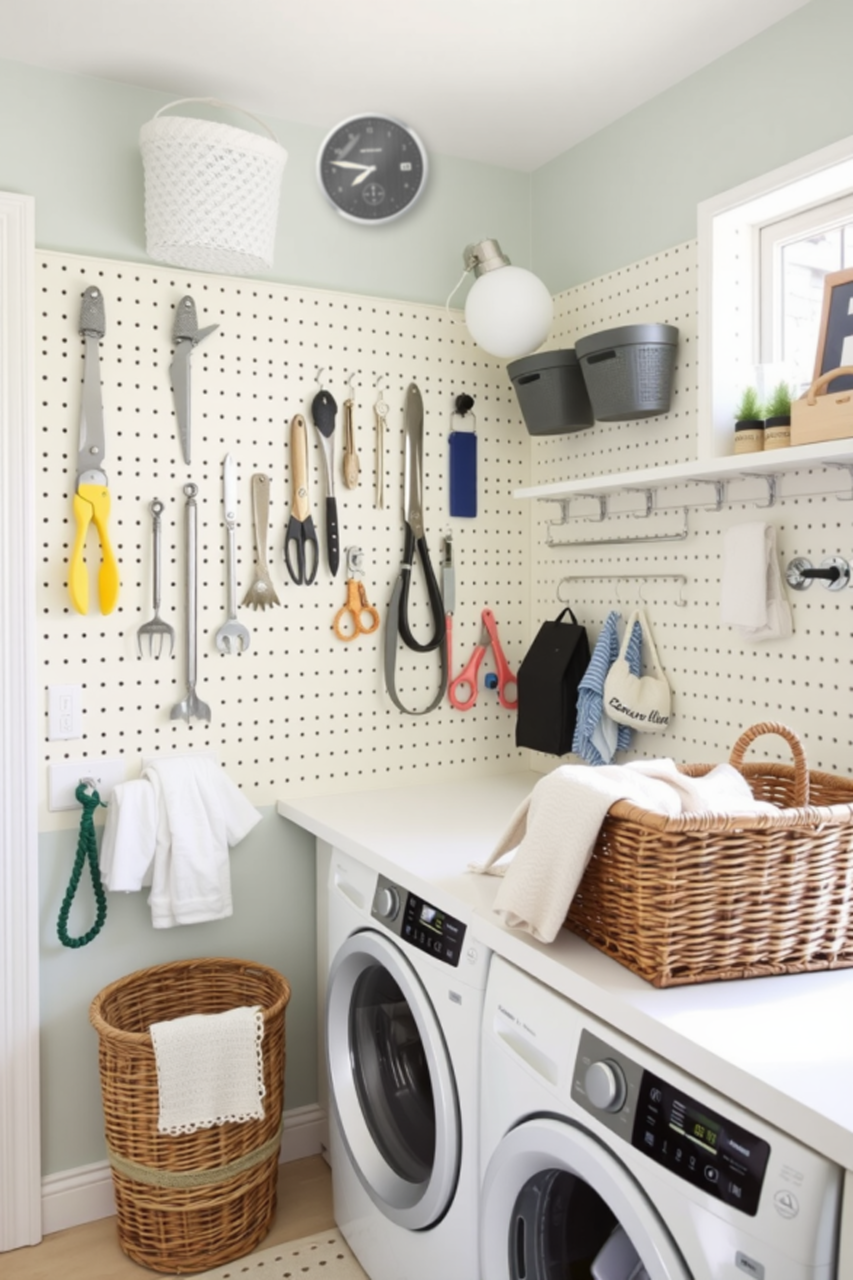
7h47
